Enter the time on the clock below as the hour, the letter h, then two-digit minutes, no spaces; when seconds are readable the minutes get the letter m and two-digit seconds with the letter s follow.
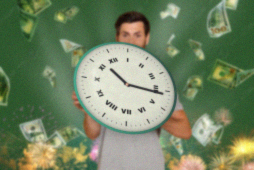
11h21
